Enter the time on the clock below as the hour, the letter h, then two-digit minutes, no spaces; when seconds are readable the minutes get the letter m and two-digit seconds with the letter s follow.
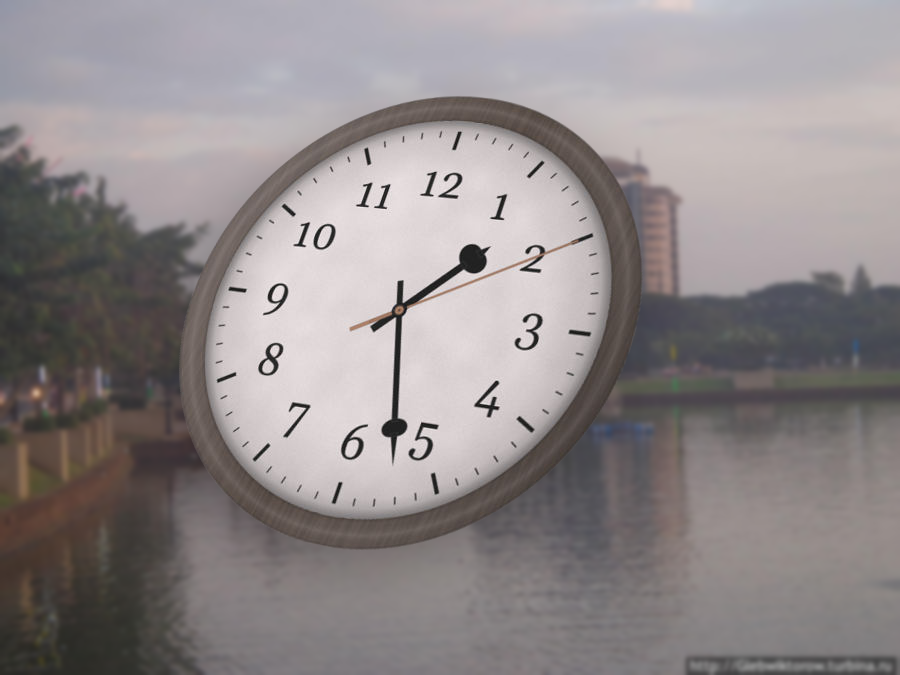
1h27m10s
